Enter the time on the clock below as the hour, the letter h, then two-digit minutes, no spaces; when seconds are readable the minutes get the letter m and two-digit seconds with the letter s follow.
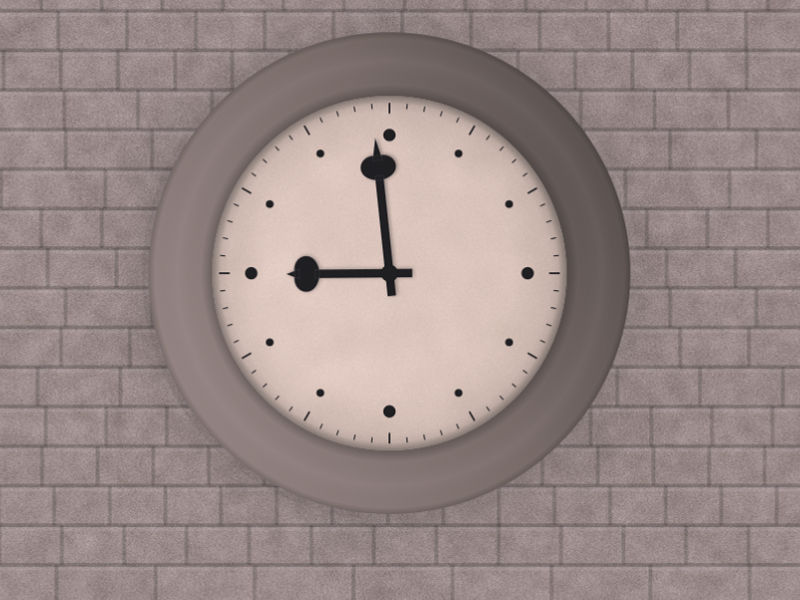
8h59
